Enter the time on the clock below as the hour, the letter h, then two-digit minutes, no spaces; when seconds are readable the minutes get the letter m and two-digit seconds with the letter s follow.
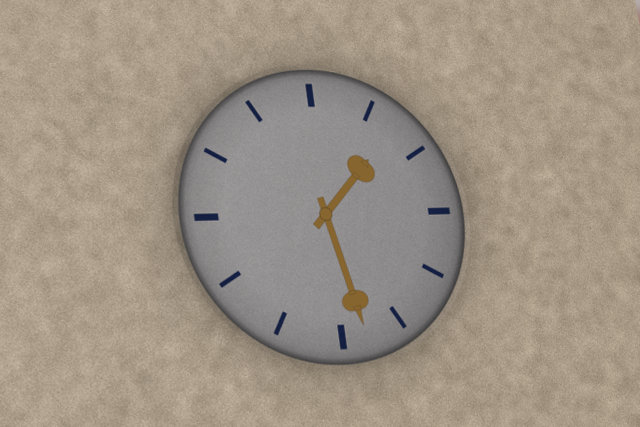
1h28
